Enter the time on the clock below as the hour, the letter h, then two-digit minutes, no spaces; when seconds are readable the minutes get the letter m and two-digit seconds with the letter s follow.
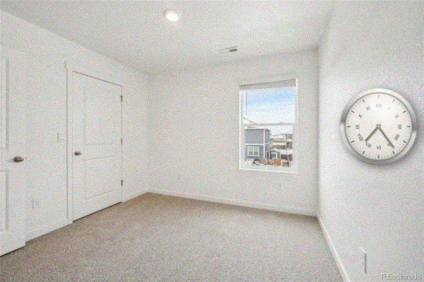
7h24
